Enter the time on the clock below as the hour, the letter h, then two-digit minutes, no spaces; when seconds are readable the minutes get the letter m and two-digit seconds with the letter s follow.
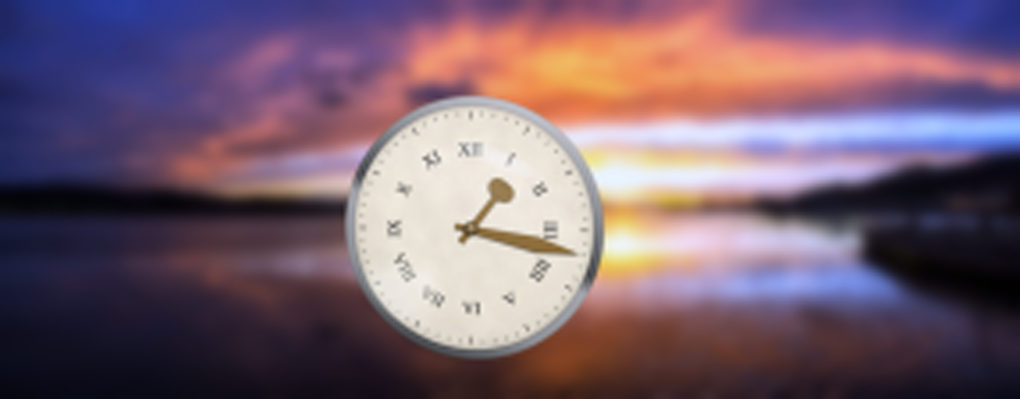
1h17
